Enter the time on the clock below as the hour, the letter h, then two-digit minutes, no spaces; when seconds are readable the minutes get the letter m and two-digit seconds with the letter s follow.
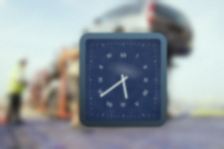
5h39
